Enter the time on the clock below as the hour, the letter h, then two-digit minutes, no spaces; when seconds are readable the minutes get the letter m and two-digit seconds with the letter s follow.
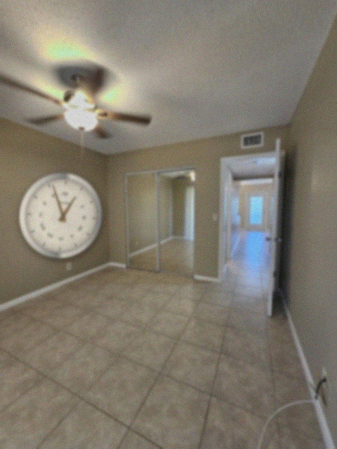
12h56
